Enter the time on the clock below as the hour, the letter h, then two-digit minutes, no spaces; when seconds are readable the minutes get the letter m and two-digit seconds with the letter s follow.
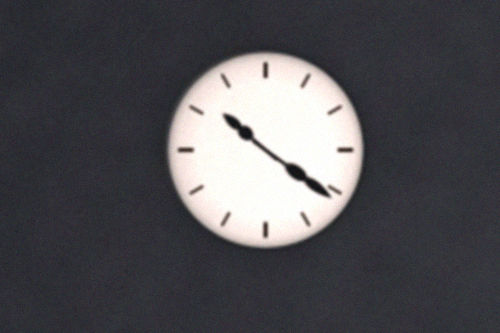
10h21
